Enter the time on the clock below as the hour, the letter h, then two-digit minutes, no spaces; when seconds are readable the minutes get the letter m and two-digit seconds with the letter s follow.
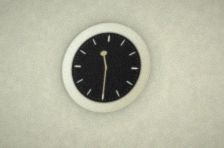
11h30
